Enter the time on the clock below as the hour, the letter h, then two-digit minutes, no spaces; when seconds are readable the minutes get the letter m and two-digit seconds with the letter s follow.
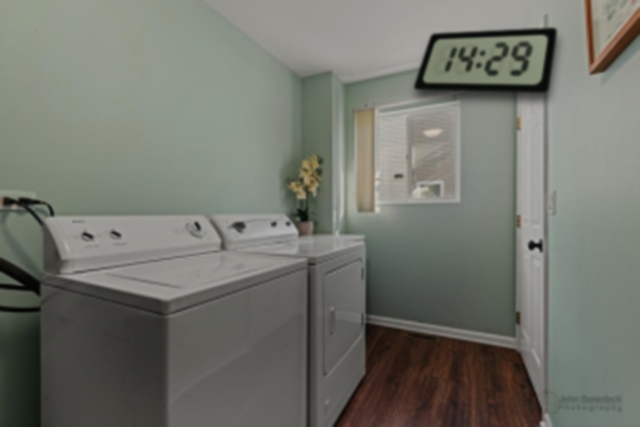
14h29
